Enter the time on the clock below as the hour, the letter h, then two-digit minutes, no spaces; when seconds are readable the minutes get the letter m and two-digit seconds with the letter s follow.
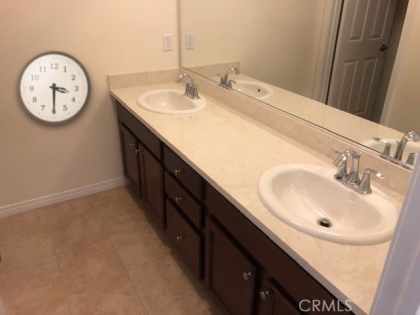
3h30
